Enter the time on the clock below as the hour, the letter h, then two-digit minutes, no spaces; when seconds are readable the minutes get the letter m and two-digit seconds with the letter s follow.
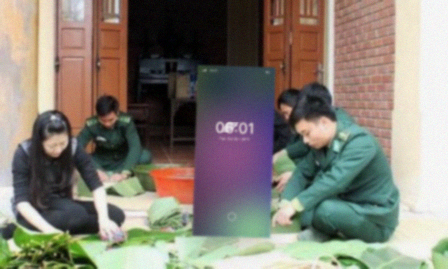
6h01
